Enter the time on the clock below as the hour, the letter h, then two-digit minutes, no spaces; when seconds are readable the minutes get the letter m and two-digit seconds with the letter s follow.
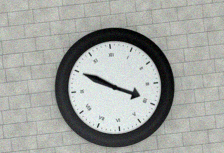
3h50
